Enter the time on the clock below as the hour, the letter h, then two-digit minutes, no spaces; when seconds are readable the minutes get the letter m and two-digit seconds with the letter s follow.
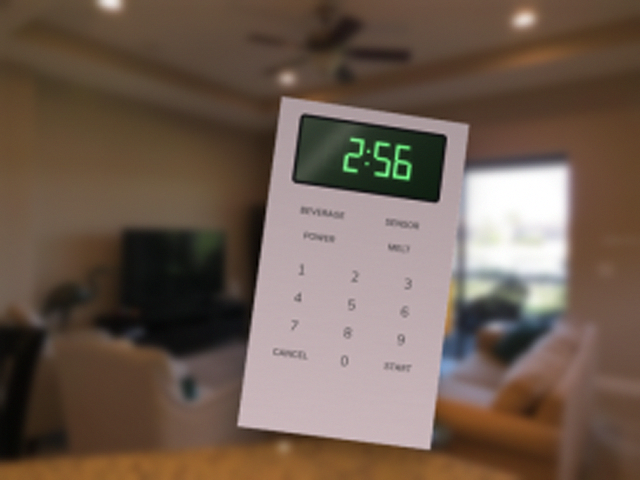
2h56
